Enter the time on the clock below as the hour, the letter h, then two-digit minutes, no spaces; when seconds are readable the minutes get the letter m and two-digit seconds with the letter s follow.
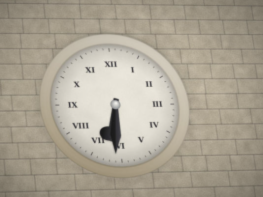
6h31
